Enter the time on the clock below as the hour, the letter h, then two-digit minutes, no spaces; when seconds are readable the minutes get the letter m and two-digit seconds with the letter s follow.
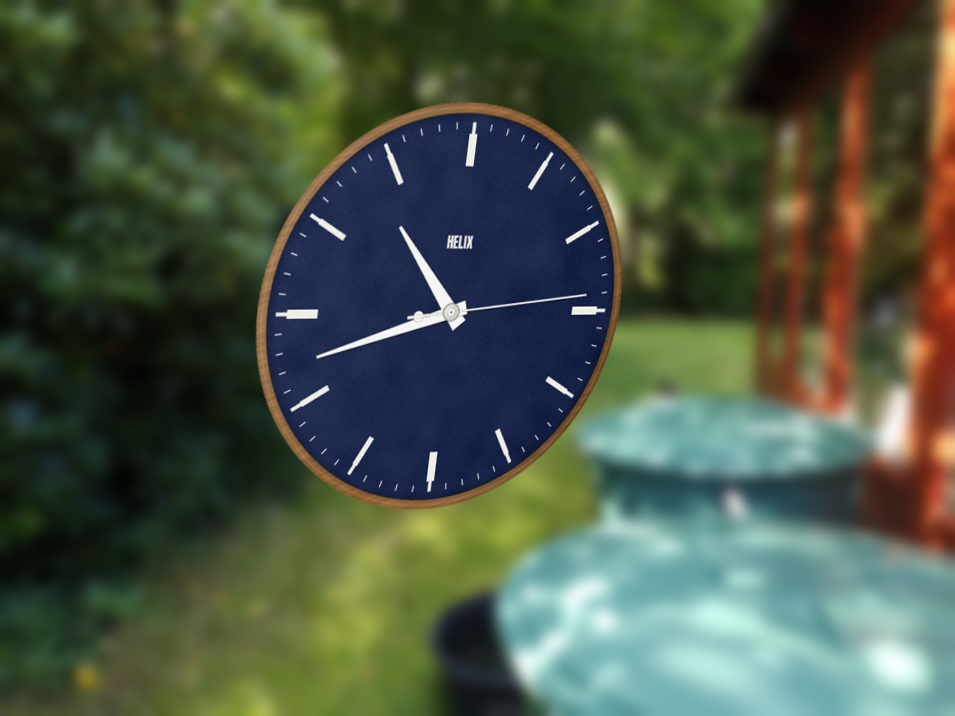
10h42m14s
